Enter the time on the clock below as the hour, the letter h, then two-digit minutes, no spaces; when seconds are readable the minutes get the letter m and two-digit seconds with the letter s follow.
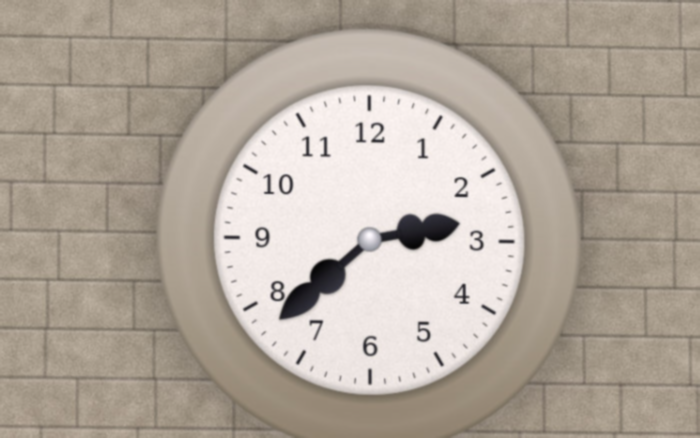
2h38
